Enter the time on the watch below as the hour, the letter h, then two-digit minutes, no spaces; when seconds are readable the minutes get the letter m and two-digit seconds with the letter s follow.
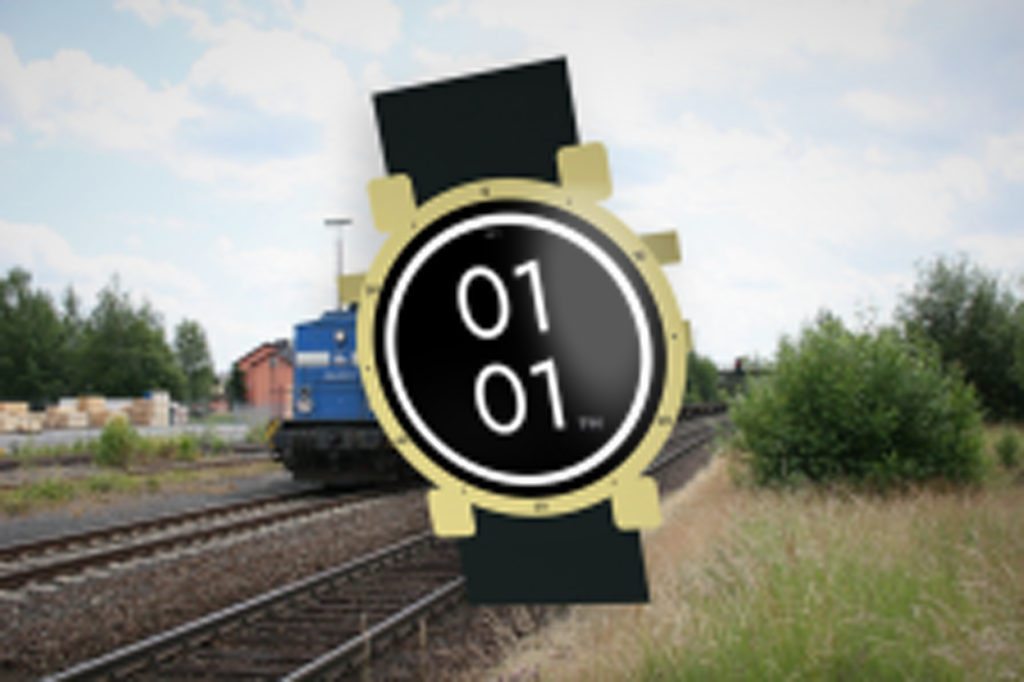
1h01
